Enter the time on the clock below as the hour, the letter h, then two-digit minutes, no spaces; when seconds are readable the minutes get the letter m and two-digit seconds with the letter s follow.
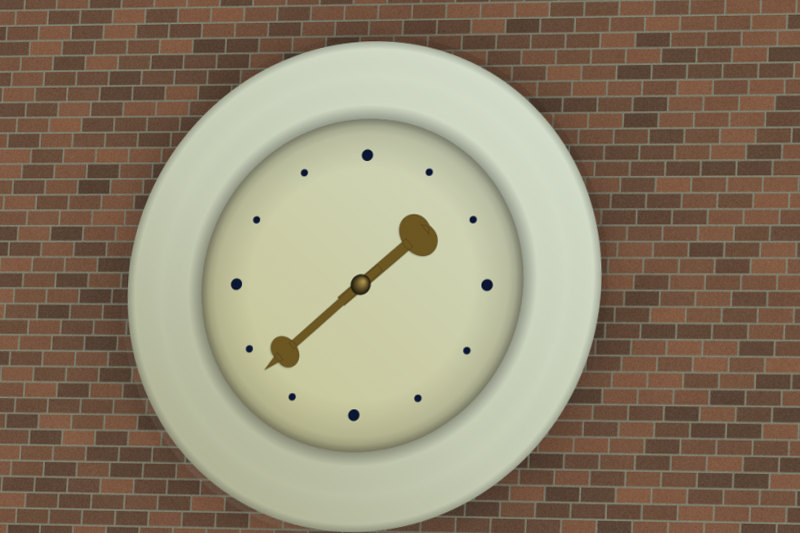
1h38
